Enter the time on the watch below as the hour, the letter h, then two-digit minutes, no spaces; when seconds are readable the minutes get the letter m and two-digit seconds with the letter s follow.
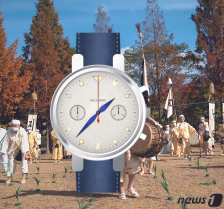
1h37
